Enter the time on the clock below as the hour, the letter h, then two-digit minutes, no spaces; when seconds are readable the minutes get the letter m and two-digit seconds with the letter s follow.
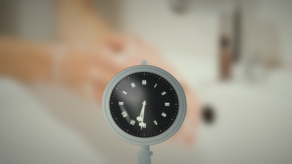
6h31
